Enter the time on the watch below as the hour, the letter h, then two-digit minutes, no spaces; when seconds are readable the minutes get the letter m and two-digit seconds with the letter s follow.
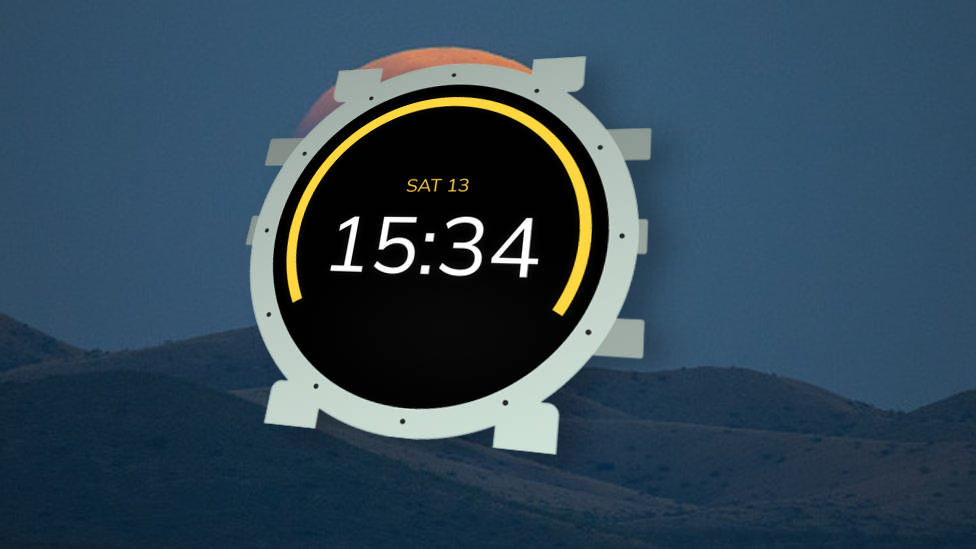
15h34
